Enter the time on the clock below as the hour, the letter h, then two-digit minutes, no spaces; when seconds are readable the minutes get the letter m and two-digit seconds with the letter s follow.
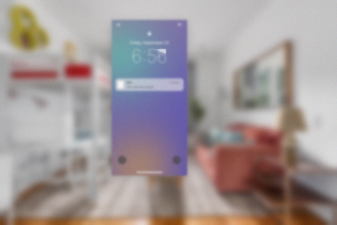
6h56
